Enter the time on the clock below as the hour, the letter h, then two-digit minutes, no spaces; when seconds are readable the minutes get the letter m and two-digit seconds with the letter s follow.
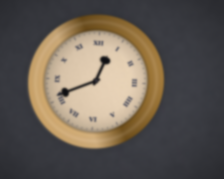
12h41
